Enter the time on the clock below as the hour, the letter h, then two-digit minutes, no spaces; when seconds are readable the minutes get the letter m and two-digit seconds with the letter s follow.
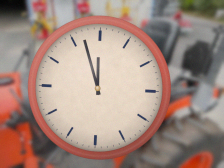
11h57
